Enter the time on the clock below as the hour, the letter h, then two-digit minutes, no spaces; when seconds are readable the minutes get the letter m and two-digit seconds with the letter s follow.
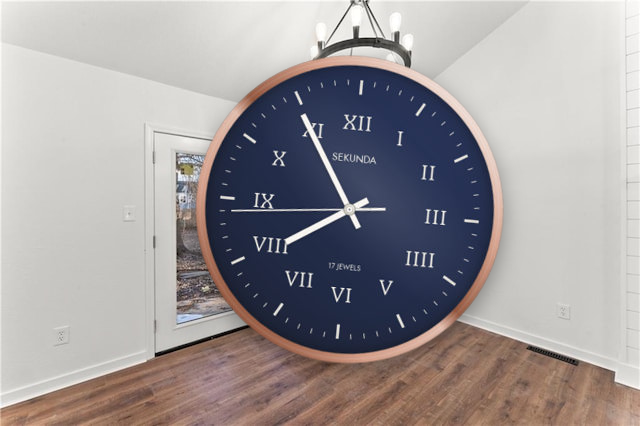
7h54m44s
